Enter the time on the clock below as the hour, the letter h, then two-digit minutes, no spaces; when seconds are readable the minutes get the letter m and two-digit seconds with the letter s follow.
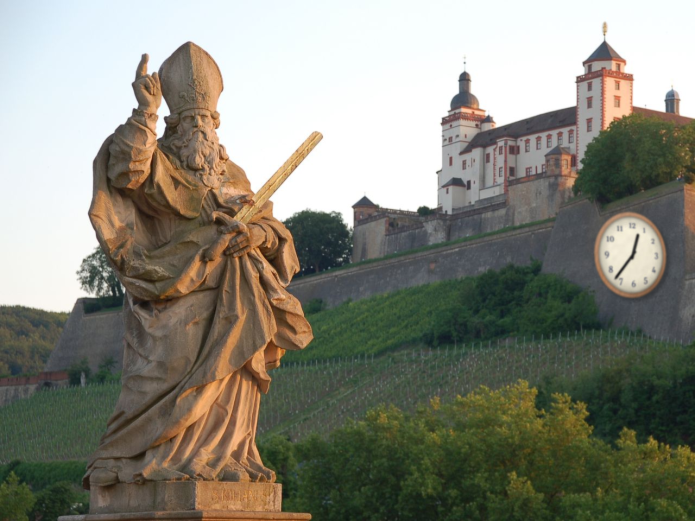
12h37
